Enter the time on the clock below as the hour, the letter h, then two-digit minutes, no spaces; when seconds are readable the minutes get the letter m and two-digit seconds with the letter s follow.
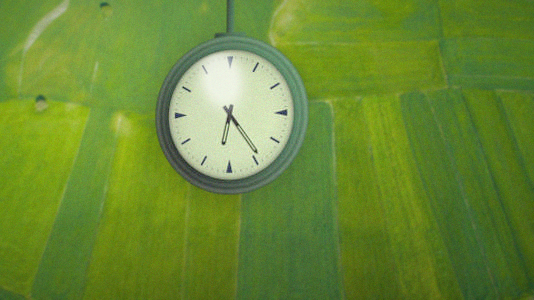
6h24
